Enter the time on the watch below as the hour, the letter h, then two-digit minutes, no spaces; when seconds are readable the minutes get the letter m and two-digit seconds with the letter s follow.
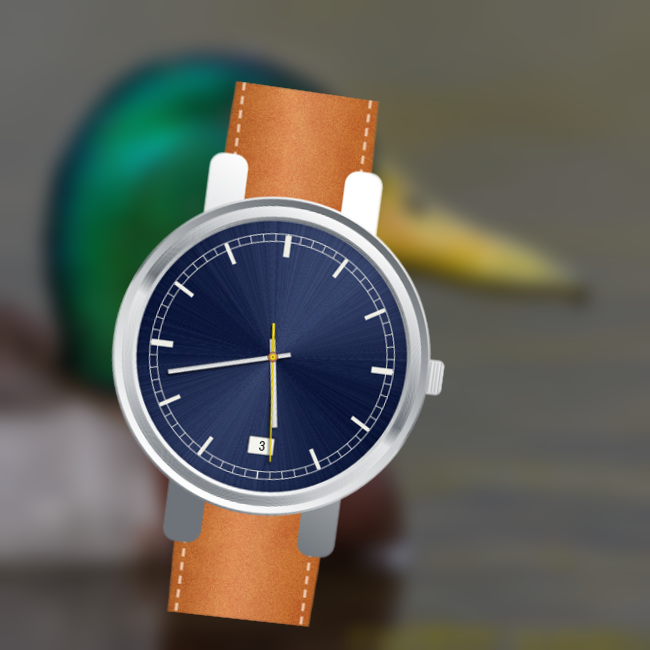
5h42m29s
